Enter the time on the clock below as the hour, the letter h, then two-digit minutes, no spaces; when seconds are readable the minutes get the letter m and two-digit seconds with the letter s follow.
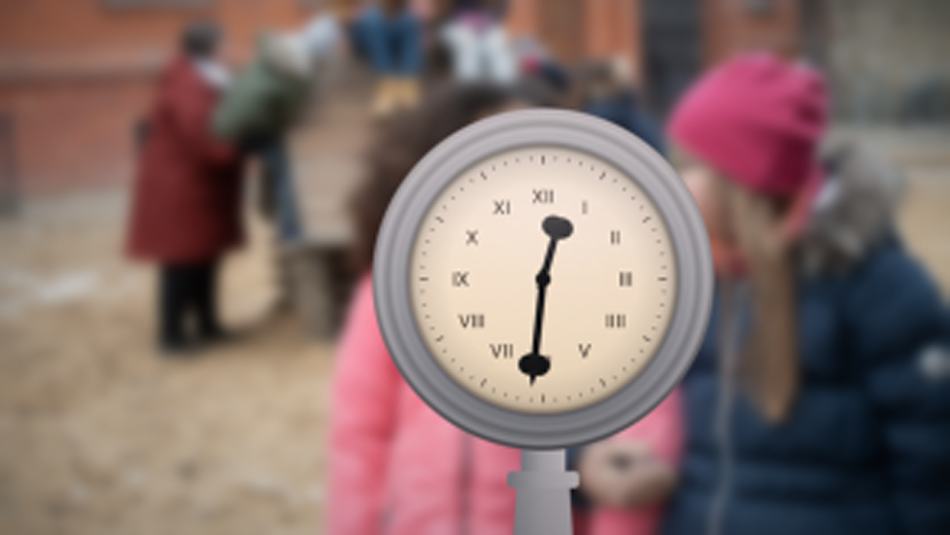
12h31
